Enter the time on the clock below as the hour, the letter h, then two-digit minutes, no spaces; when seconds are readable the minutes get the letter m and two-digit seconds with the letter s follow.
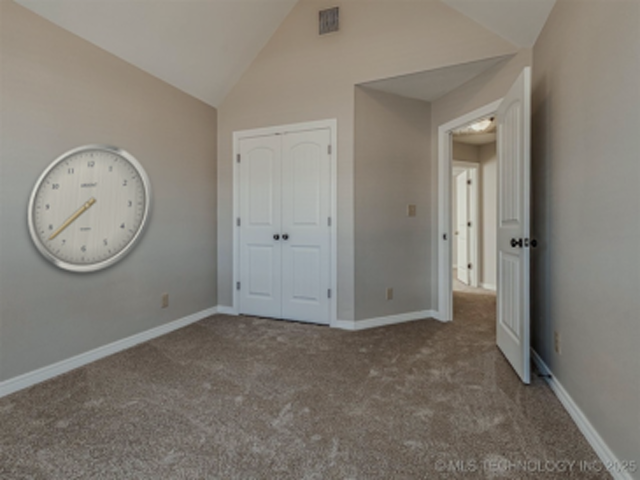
7h38
